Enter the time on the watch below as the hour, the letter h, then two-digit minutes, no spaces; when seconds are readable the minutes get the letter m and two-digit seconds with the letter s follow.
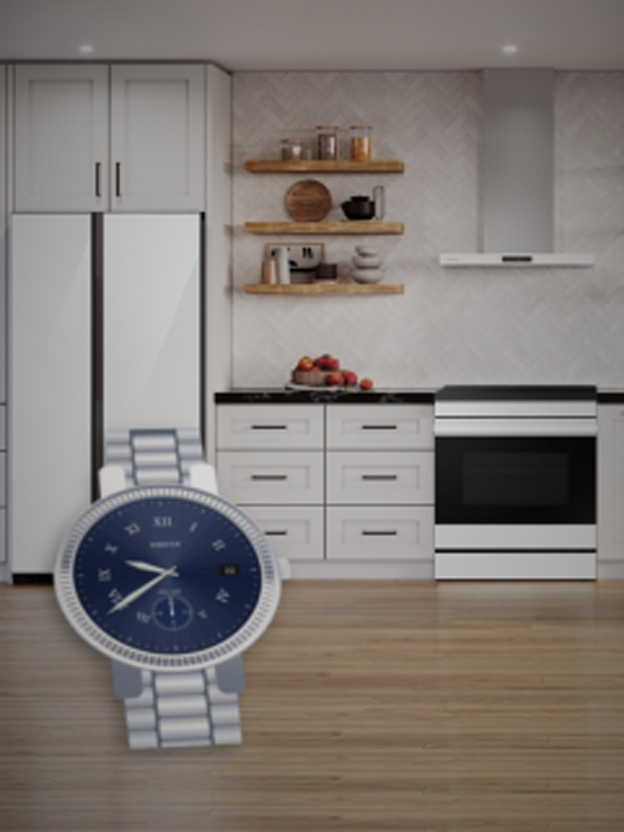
9h39
